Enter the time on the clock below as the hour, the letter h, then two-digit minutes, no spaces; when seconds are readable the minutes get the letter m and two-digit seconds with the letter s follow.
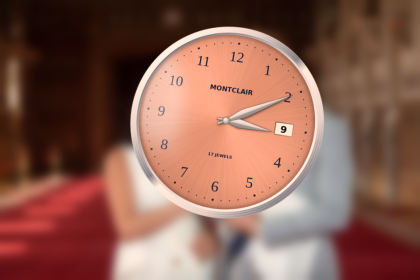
3h10
